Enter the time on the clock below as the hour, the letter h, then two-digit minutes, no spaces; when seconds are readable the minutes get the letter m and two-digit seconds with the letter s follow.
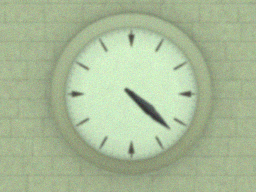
4h22
